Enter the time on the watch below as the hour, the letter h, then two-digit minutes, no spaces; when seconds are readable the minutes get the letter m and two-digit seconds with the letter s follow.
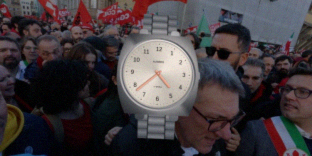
4h38
